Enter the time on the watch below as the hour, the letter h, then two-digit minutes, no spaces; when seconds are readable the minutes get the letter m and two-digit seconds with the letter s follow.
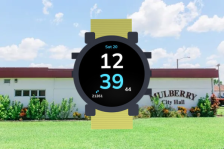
12h39
